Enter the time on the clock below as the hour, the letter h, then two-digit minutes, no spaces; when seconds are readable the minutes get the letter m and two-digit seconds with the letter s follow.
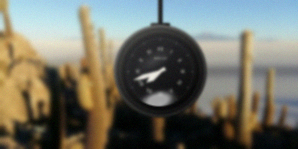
7h42
